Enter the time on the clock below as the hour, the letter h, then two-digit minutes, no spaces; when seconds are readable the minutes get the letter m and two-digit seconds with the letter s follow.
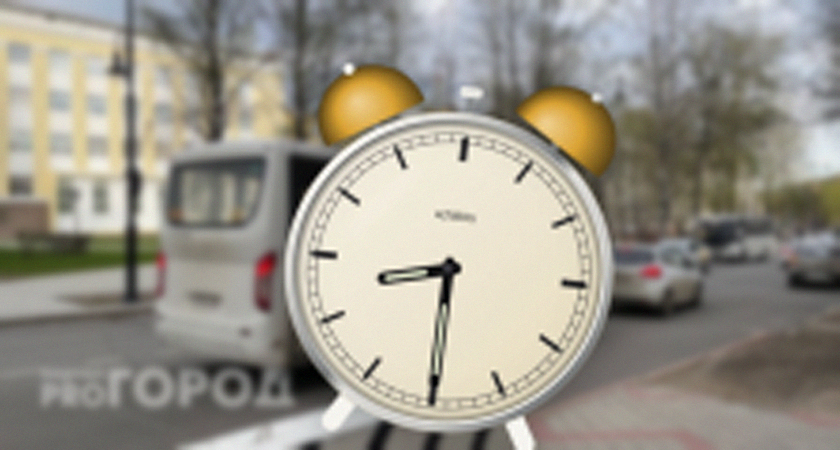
8h30
